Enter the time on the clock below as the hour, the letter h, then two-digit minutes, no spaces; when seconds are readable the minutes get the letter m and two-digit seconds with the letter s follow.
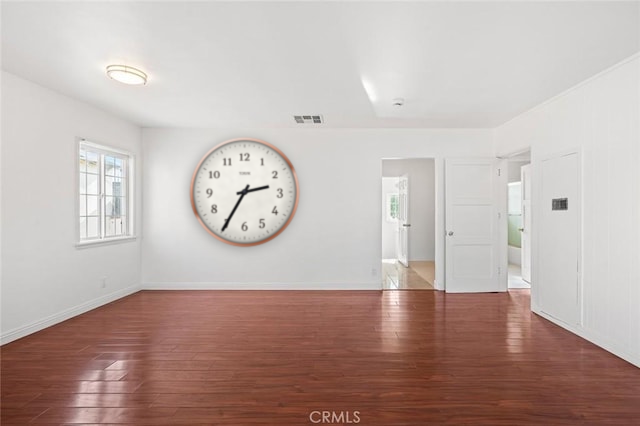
2h35
